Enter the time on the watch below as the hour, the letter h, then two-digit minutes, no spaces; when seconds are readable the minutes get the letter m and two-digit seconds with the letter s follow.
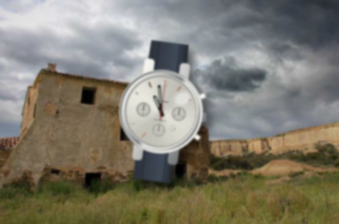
10h58
